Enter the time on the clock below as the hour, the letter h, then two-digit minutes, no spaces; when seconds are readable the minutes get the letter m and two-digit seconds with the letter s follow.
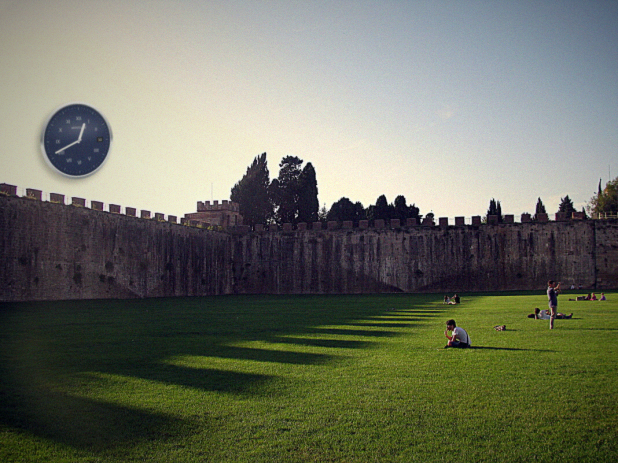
12h41
